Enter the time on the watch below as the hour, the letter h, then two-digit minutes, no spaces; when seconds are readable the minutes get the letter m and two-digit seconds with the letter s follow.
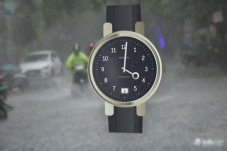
4h01
